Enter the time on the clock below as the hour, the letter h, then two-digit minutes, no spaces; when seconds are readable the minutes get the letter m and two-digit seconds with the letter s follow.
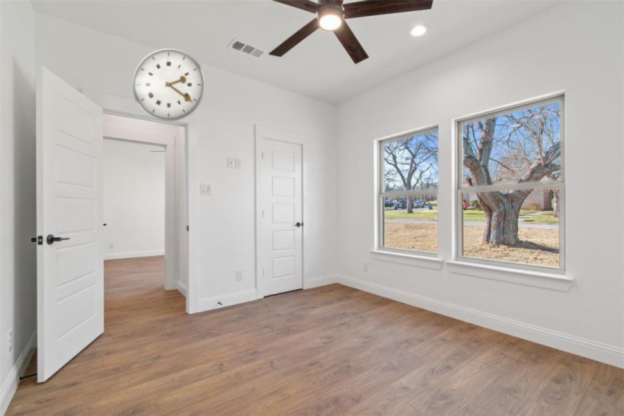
2h21
